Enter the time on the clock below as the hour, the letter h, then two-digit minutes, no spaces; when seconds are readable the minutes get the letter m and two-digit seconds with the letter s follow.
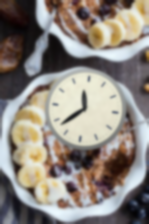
11h38
